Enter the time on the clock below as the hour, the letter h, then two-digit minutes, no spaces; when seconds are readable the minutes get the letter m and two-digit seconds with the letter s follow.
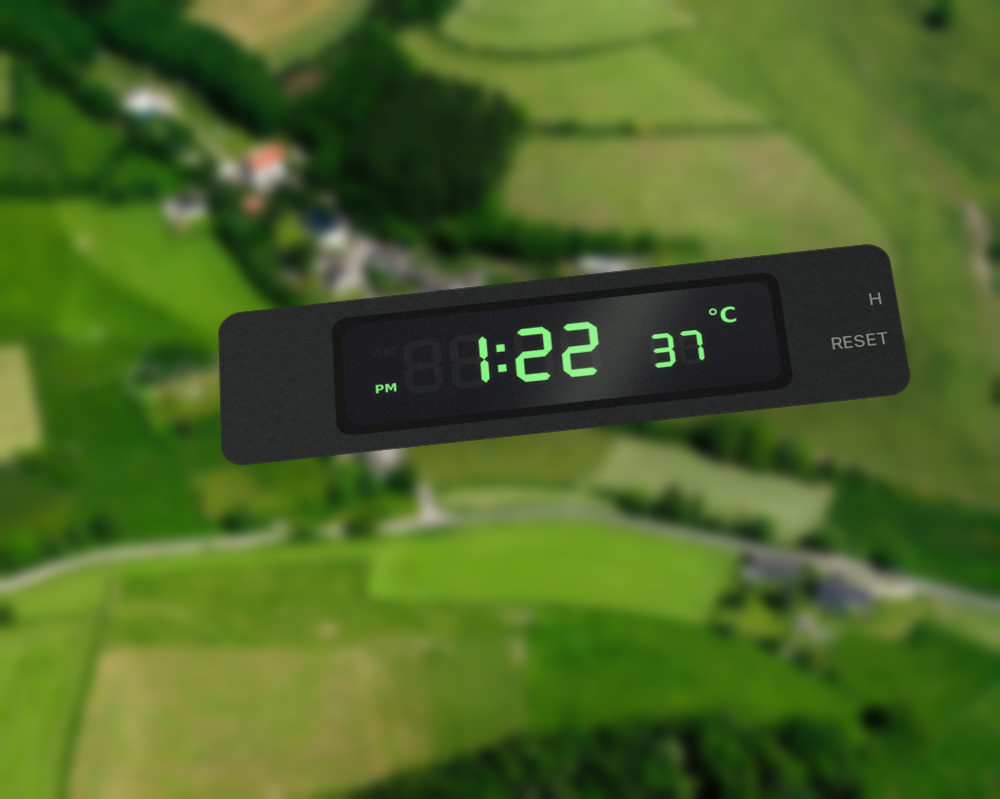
1h22
